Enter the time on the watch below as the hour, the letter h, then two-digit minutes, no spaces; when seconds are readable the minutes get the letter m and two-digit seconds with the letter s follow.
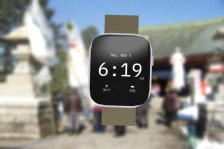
6h19
